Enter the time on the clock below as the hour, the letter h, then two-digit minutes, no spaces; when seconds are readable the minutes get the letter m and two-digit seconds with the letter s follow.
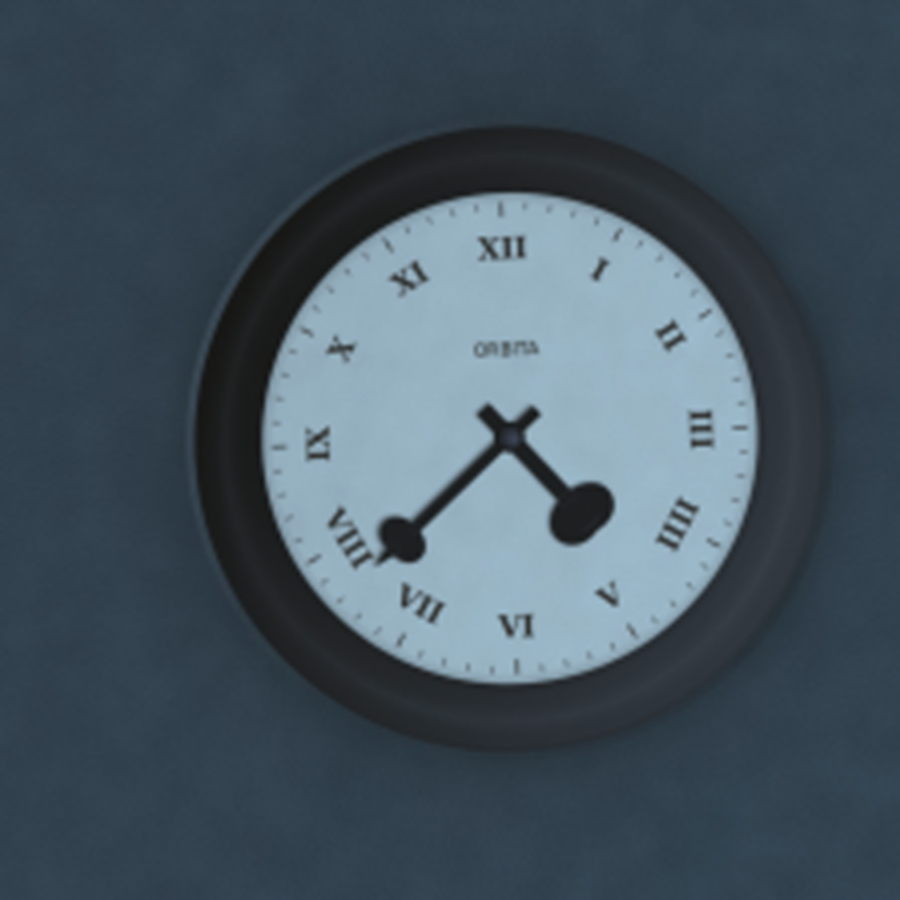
4h38
